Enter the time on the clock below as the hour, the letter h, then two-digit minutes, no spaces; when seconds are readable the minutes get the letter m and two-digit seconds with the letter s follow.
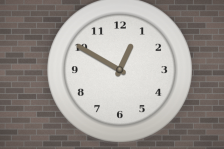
12h50
